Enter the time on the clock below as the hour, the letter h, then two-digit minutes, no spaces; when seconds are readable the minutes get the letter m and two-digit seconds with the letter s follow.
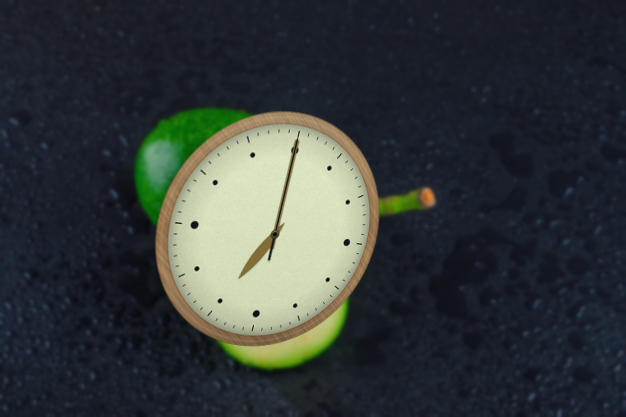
7h00m00s
